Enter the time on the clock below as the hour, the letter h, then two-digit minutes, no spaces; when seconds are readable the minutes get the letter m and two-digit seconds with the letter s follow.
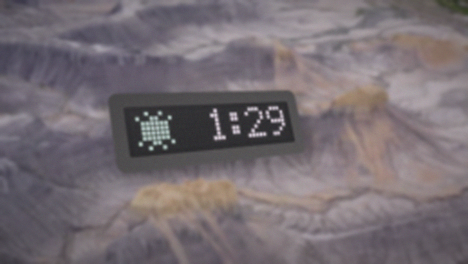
1h29
